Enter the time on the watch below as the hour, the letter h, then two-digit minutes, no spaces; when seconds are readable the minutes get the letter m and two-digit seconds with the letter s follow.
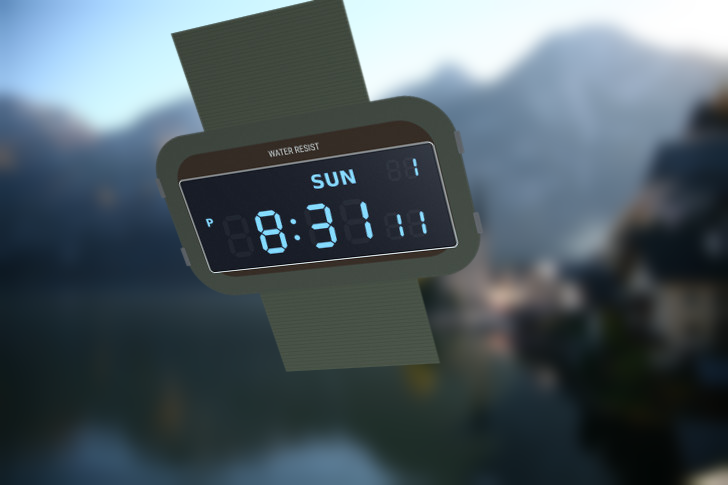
8h31m11s
